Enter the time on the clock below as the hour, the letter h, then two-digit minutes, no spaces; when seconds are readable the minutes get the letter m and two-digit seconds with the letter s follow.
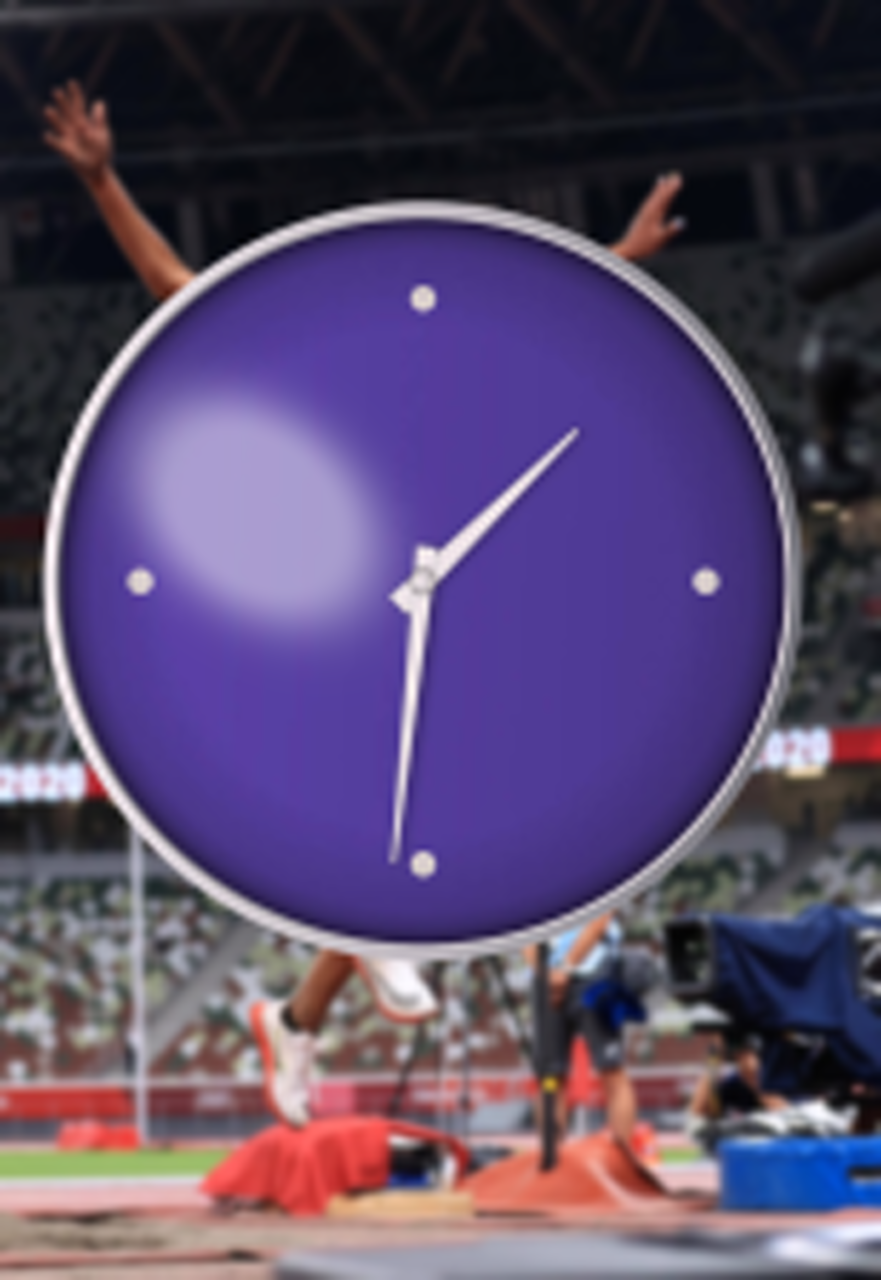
1h31
